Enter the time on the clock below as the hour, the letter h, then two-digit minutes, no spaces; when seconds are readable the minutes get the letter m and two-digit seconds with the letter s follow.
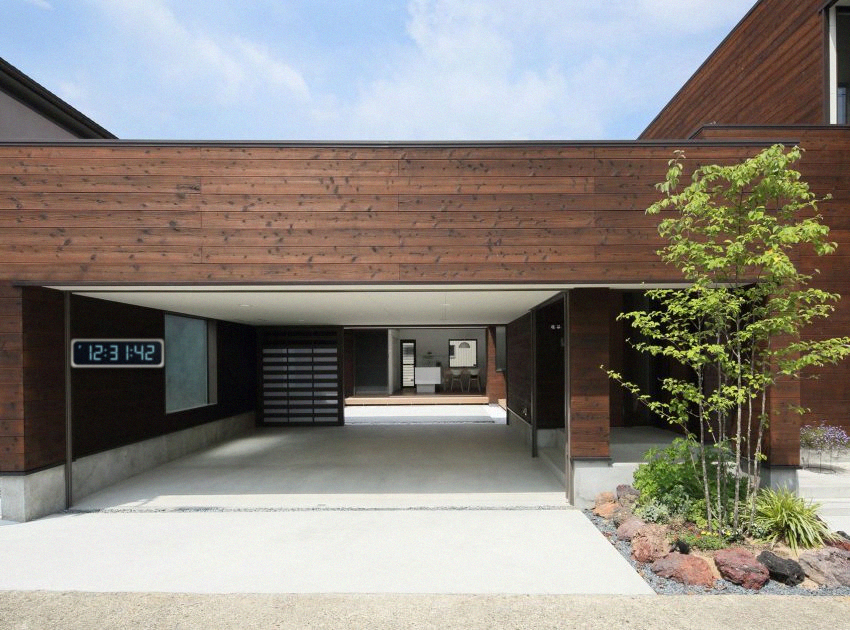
12h31m42s
